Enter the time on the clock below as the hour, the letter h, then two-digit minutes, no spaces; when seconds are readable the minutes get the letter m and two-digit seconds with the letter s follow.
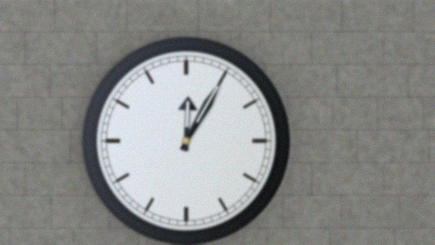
12h05
